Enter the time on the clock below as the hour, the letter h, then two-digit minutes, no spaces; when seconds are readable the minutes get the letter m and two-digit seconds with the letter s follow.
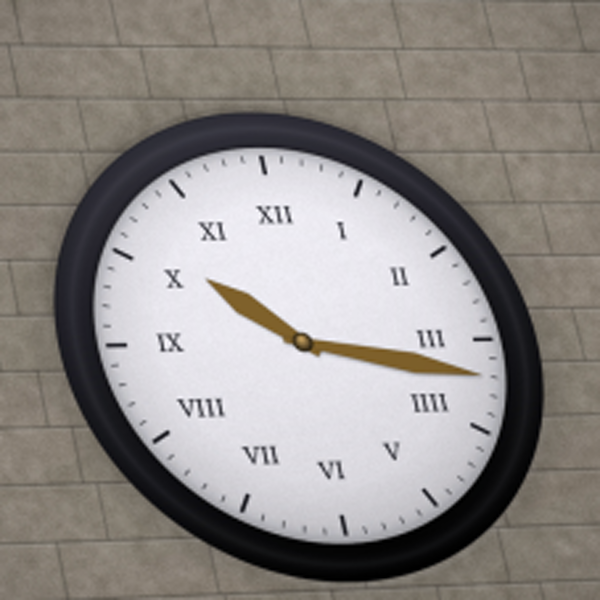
10h17
